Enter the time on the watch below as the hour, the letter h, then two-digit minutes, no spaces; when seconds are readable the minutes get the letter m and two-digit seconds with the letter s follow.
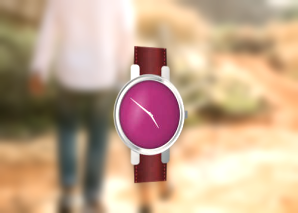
4h51
